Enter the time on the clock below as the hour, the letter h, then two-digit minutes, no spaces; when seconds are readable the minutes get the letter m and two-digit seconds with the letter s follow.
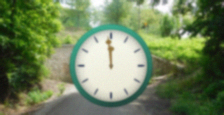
11h59
